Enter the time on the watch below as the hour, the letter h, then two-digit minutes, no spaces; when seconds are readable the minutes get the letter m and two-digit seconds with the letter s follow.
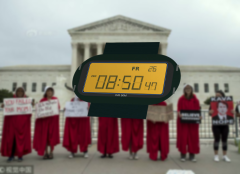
8h50m47s
